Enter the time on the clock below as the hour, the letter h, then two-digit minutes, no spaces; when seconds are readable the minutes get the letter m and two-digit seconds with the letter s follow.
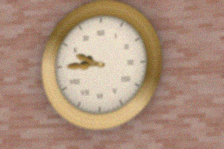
9h45
